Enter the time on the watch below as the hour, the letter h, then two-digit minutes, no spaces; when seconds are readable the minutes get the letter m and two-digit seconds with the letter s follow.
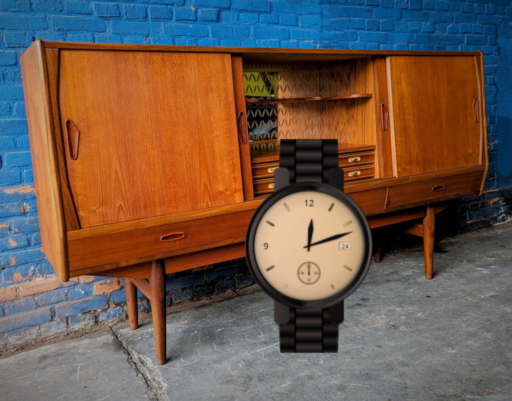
12h12
